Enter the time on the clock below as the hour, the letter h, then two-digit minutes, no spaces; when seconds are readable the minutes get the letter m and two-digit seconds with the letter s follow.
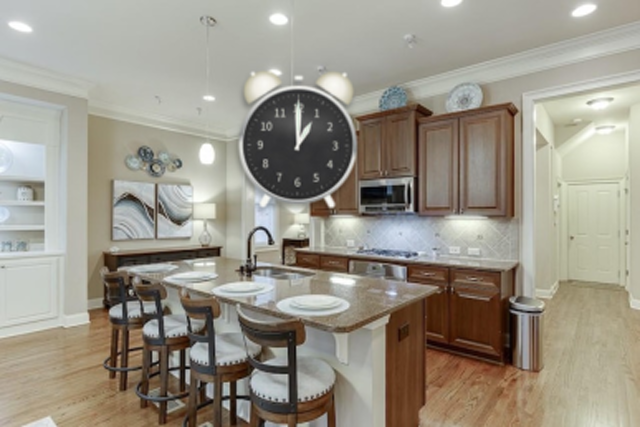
1h00
